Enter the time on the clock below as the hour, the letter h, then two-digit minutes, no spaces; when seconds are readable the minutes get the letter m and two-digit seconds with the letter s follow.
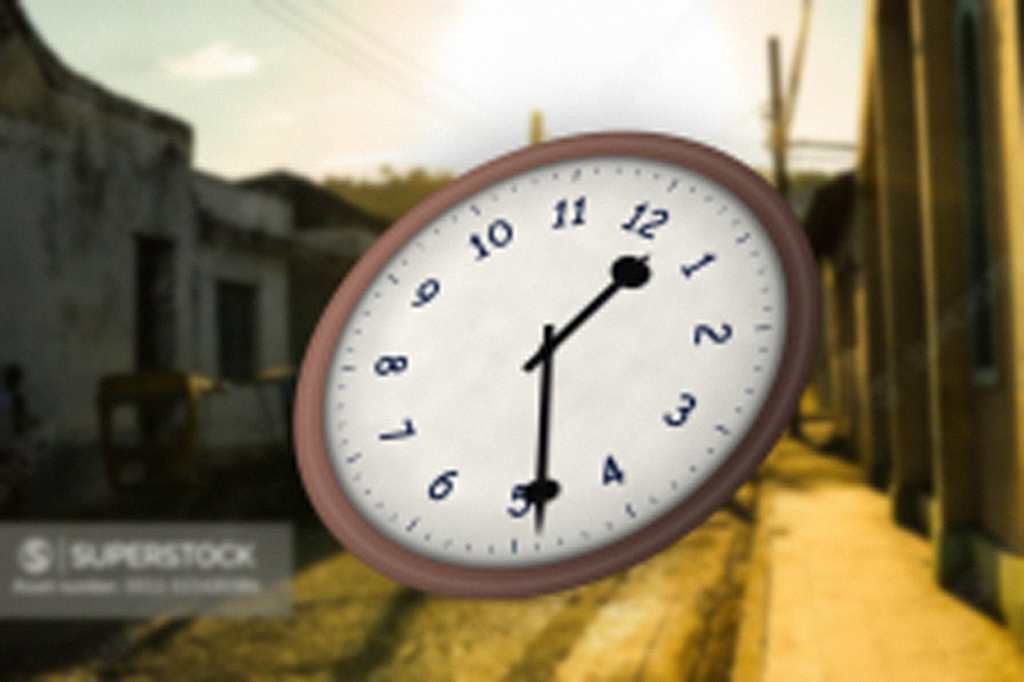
12h24
